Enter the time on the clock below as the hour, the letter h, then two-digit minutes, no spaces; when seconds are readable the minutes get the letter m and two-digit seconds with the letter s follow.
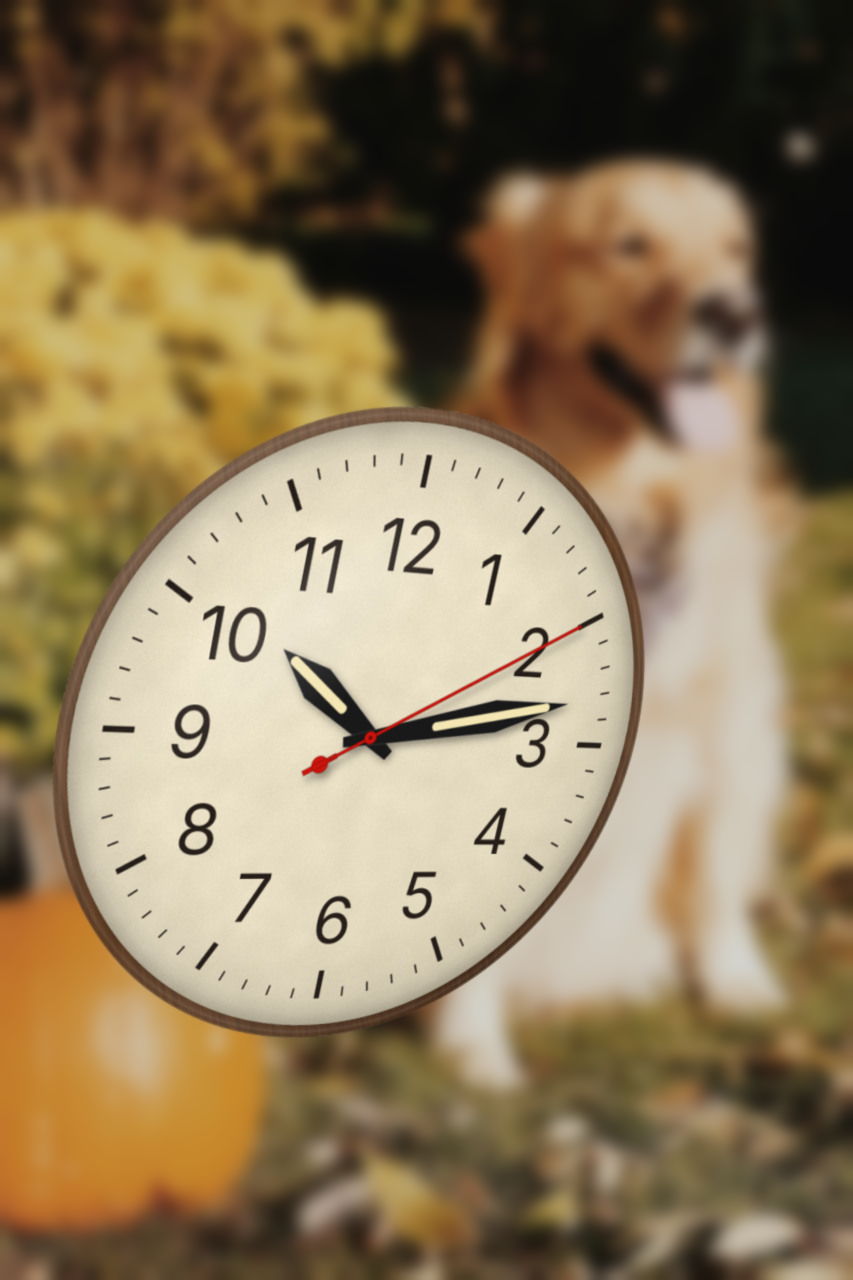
10h13m10s
